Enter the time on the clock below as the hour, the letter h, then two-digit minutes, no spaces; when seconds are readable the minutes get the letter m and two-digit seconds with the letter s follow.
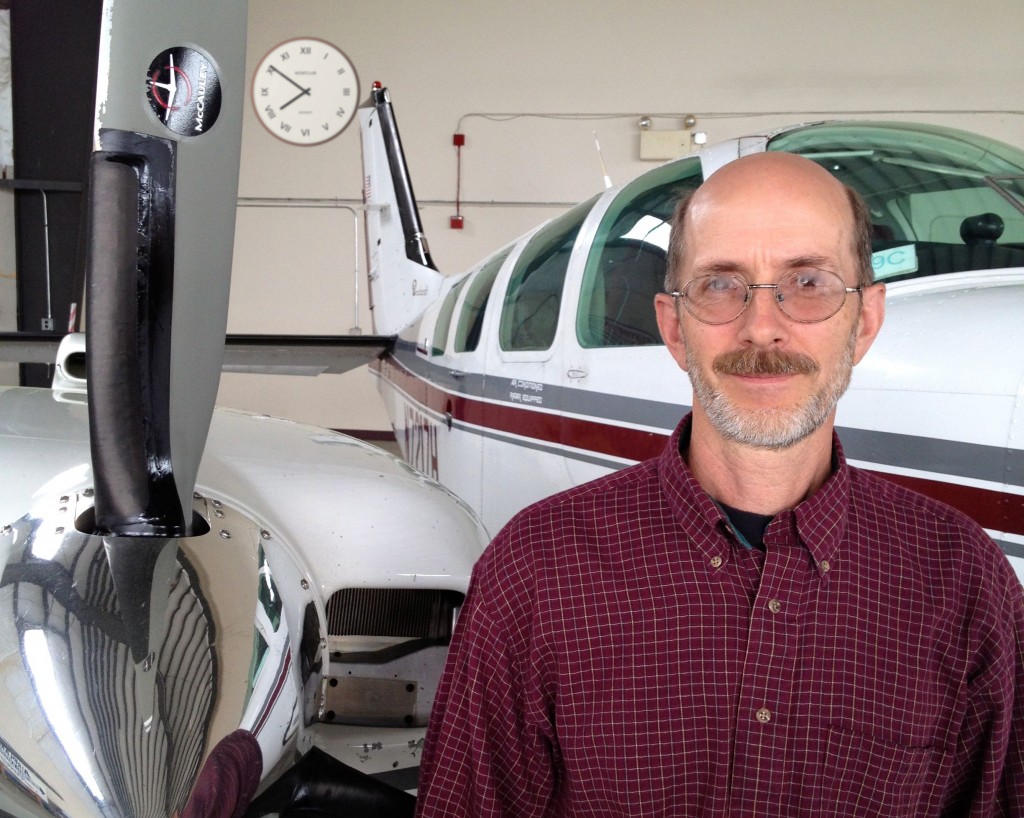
7h51
